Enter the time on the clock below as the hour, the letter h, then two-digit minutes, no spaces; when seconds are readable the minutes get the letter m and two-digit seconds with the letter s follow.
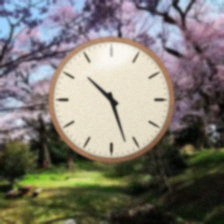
10h27
